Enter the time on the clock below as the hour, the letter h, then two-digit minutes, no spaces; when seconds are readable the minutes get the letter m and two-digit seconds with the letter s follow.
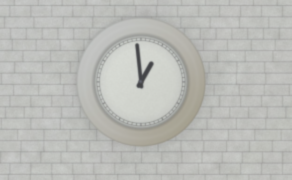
12h59
